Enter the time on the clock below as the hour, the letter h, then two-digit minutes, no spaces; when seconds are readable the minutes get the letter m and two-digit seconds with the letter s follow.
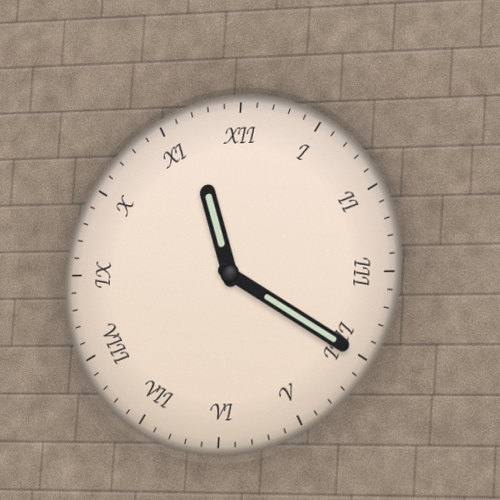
11h20
